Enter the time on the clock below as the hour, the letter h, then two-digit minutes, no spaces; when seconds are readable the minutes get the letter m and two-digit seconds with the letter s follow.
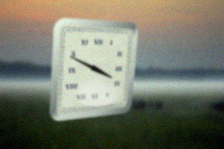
3h49
